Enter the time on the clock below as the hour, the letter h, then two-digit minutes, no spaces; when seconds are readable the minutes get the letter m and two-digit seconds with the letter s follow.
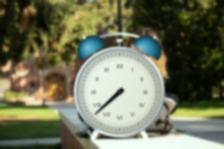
7h38
